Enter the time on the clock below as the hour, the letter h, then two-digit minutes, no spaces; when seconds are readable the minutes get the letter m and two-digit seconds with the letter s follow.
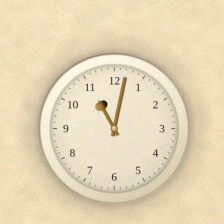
11h02
